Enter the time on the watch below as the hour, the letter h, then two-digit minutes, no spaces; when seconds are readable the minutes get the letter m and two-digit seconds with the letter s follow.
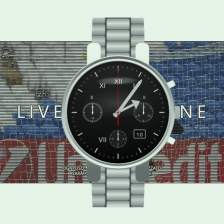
2h06
